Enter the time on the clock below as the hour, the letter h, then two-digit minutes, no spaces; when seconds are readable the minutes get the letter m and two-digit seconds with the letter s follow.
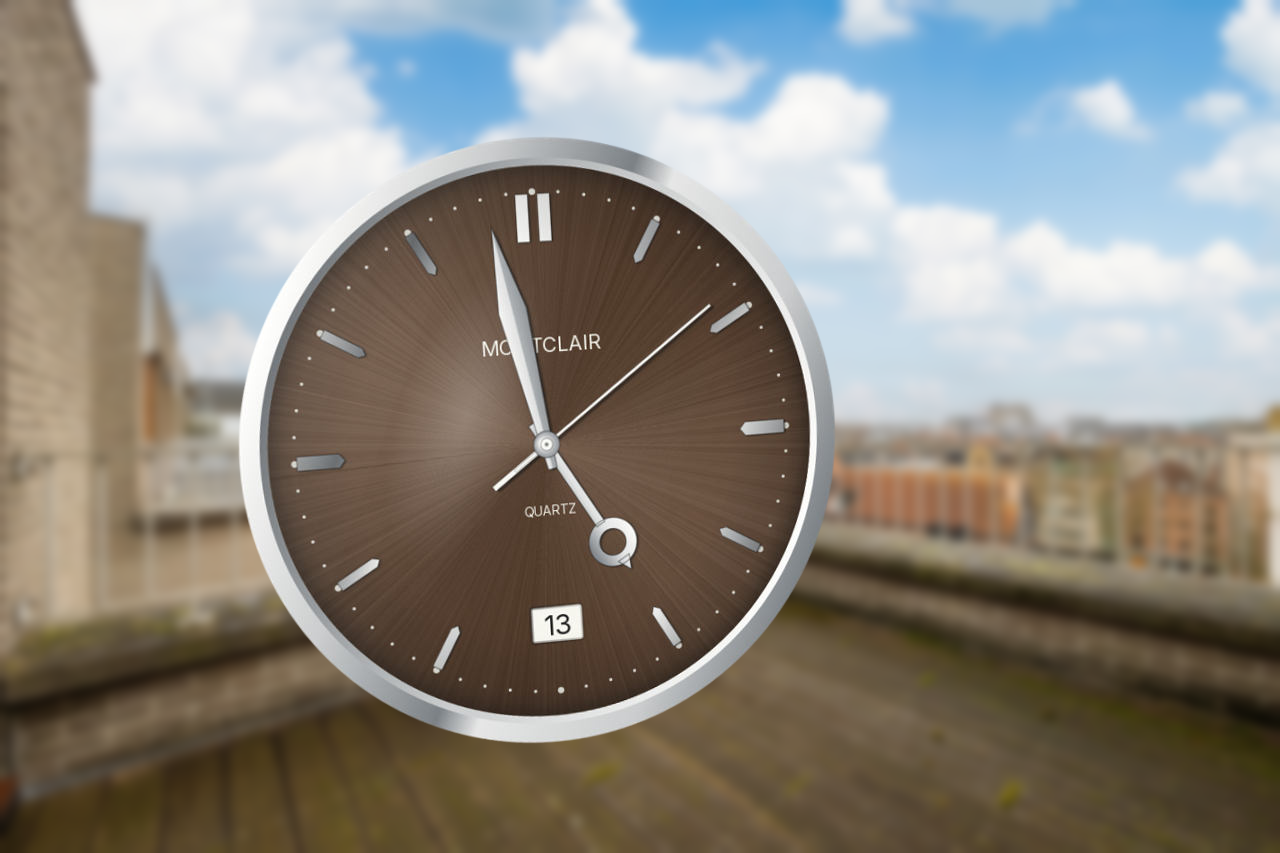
4h58m09s
